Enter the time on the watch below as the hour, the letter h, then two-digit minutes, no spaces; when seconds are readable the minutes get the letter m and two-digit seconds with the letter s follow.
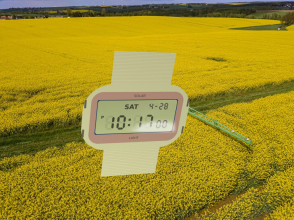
10h17m00s
